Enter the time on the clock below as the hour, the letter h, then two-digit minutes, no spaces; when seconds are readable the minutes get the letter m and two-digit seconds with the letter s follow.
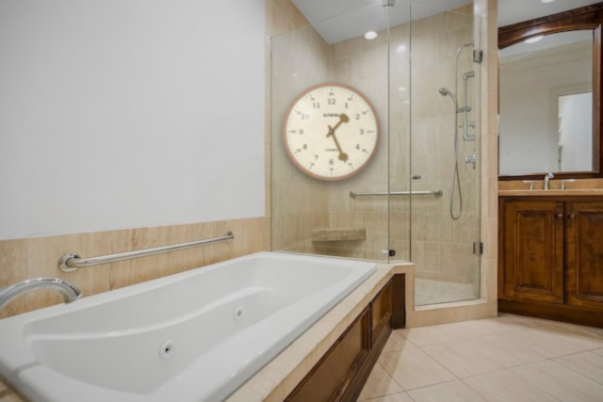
1h26
